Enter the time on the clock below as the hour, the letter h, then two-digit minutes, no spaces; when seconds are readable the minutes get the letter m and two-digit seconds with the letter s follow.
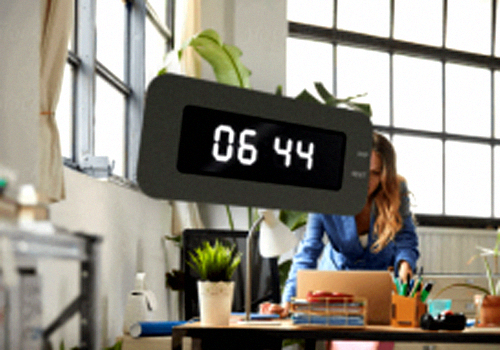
6h44
